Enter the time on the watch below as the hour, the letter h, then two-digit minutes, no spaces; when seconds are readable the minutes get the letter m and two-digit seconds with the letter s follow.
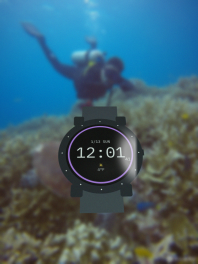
12h01
